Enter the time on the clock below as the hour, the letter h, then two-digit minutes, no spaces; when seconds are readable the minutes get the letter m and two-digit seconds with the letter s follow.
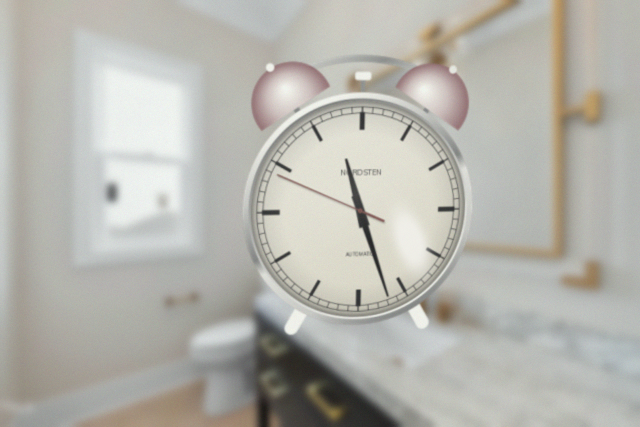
11h26m49s
